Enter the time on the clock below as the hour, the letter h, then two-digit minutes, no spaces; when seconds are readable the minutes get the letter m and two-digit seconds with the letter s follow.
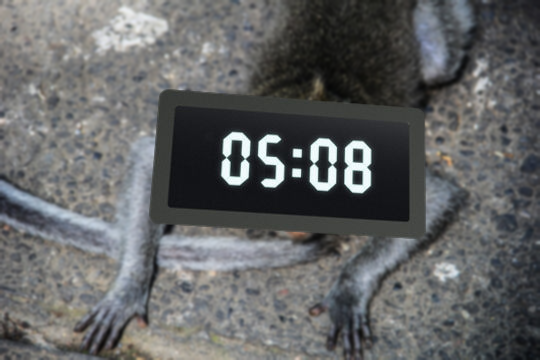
5h08
